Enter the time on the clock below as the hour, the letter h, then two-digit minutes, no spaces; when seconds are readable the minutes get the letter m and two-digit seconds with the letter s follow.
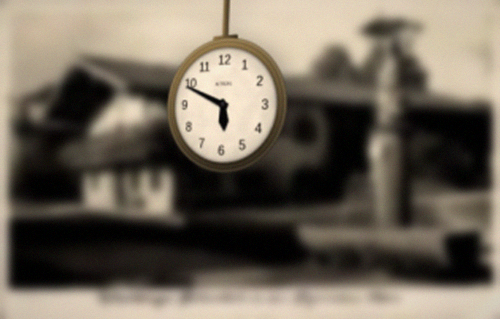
5h49
